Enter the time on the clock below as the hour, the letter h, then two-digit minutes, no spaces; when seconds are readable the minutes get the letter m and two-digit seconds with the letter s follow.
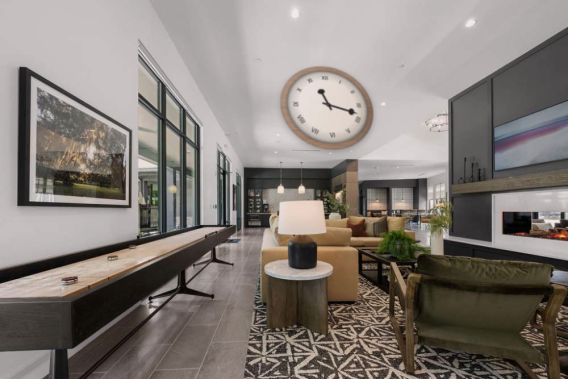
11h18
